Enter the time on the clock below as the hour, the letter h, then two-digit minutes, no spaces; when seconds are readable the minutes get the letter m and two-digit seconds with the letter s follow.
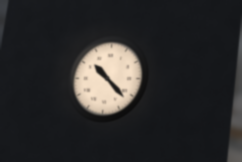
10h22
